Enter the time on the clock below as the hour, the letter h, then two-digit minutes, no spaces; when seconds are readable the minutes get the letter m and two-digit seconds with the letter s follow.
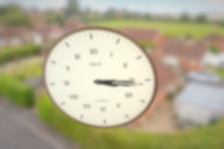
3h16
